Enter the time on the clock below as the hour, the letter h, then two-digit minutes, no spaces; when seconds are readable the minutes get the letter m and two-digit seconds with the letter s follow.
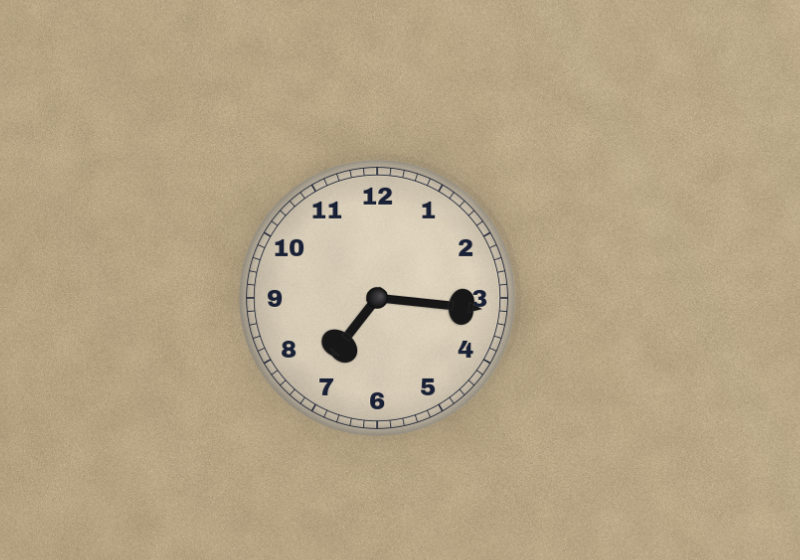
7h16
